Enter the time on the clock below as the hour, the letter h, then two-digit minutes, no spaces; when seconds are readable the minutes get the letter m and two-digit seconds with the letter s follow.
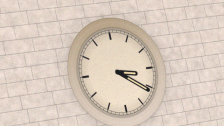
3h21
